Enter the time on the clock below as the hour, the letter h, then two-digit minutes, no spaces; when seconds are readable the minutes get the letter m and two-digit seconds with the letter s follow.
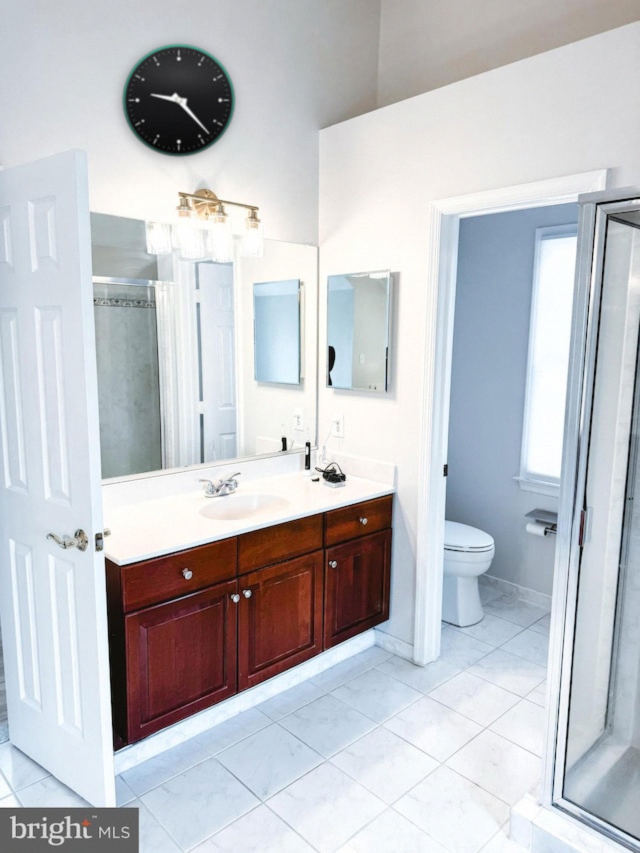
9h23
